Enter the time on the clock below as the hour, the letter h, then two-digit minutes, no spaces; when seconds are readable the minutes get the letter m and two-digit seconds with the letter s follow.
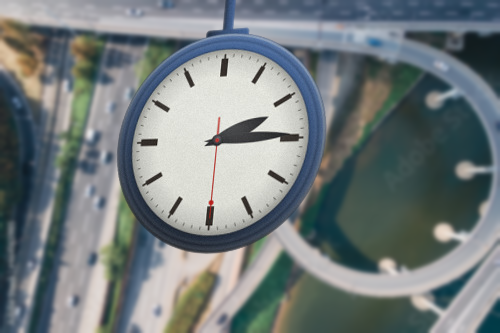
2h14m30s
